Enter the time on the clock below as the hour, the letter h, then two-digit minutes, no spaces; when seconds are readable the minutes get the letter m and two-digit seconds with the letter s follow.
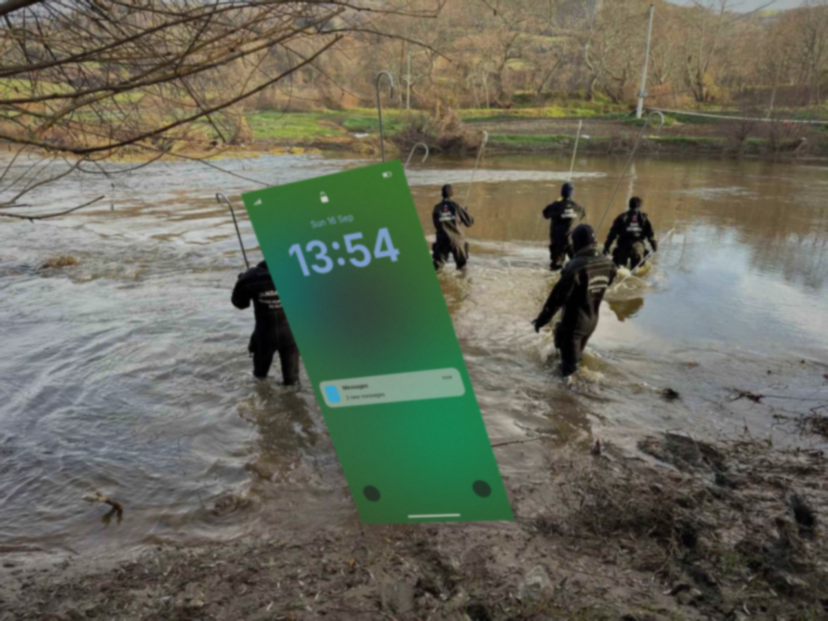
13h54
